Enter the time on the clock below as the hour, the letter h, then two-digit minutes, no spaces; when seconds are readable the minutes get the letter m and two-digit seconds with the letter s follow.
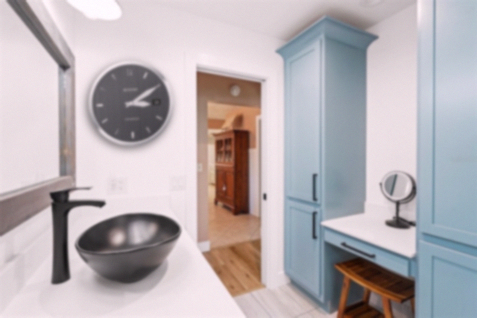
3h10
